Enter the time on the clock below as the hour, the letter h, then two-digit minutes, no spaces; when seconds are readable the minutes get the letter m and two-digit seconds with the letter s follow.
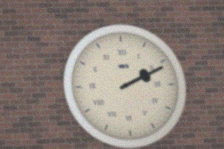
2h11
